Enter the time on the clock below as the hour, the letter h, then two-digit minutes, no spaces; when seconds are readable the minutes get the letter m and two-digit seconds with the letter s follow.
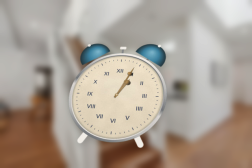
1h04
